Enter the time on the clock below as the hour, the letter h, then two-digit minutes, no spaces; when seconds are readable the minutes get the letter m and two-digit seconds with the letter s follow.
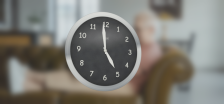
4h59
